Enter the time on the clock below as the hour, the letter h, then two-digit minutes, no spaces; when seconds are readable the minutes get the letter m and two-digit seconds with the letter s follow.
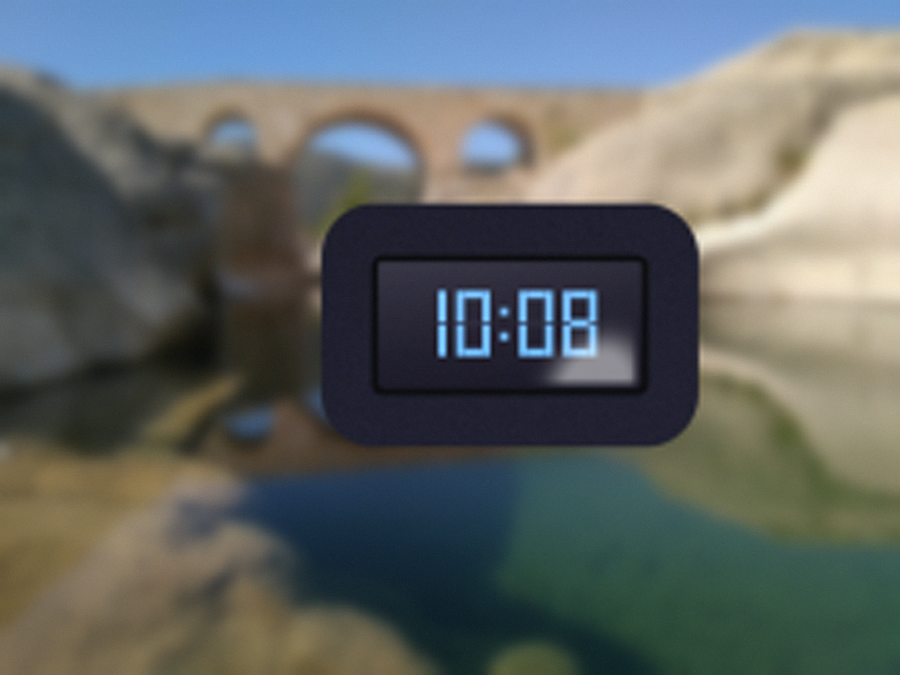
10h08
